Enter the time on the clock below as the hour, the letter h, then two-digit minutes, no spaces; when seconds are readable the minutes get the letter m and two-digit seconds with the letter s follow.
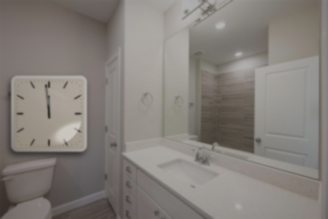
11h59
